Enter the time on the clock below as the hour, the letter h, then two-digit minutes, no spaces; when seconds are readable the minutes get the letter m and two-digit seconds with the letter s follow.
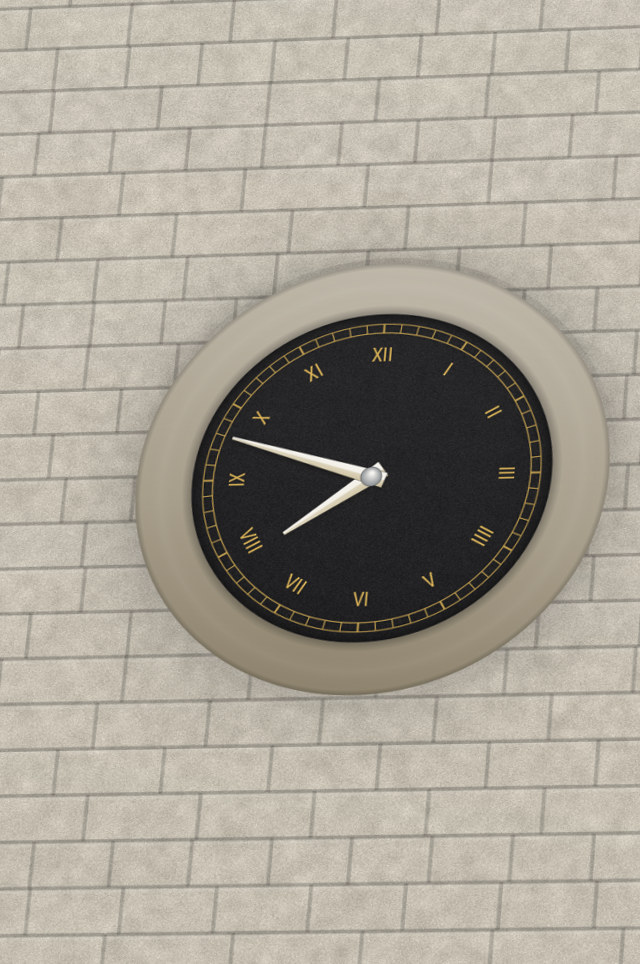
7h48
